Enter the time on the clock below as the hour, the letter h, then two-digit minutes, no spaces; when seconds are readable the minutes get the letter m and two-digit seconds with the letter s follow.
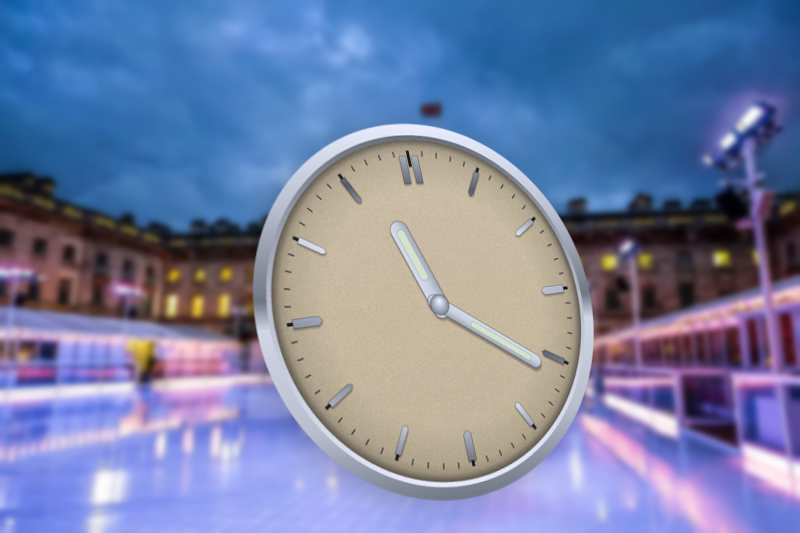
11h21
